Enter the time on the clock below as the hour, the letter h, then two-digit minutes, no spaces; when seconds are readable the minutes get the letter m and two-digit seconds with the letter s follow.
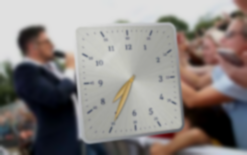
7h35
